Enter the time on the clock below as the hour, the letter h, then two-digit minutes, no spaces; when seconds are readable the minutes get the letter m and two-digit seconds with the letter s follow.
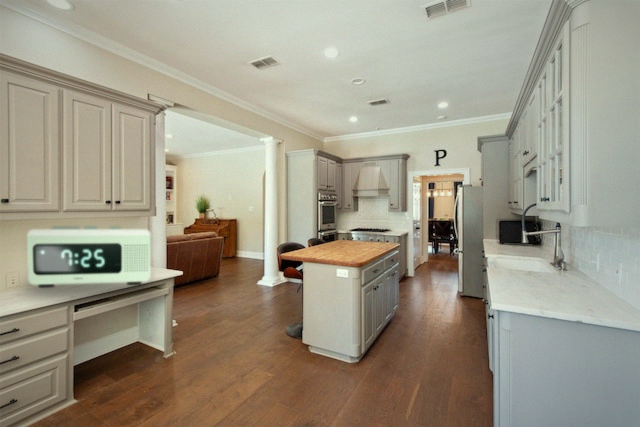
7h25
